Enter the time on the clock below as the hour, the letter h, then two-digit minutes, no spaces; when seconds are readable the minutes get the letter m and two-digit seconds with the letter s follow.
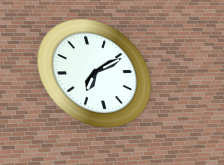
7h11
